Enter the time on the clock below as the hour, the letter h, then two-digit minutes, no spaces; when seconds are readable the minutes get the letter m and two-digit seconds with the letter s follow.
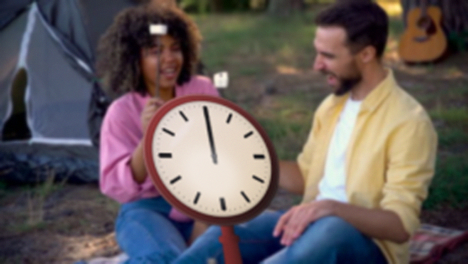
12h00
